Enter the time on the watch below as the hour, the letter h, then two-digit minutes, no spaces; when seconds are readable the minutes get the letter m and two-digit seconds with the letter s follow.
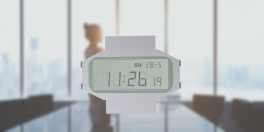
11h26m19s
